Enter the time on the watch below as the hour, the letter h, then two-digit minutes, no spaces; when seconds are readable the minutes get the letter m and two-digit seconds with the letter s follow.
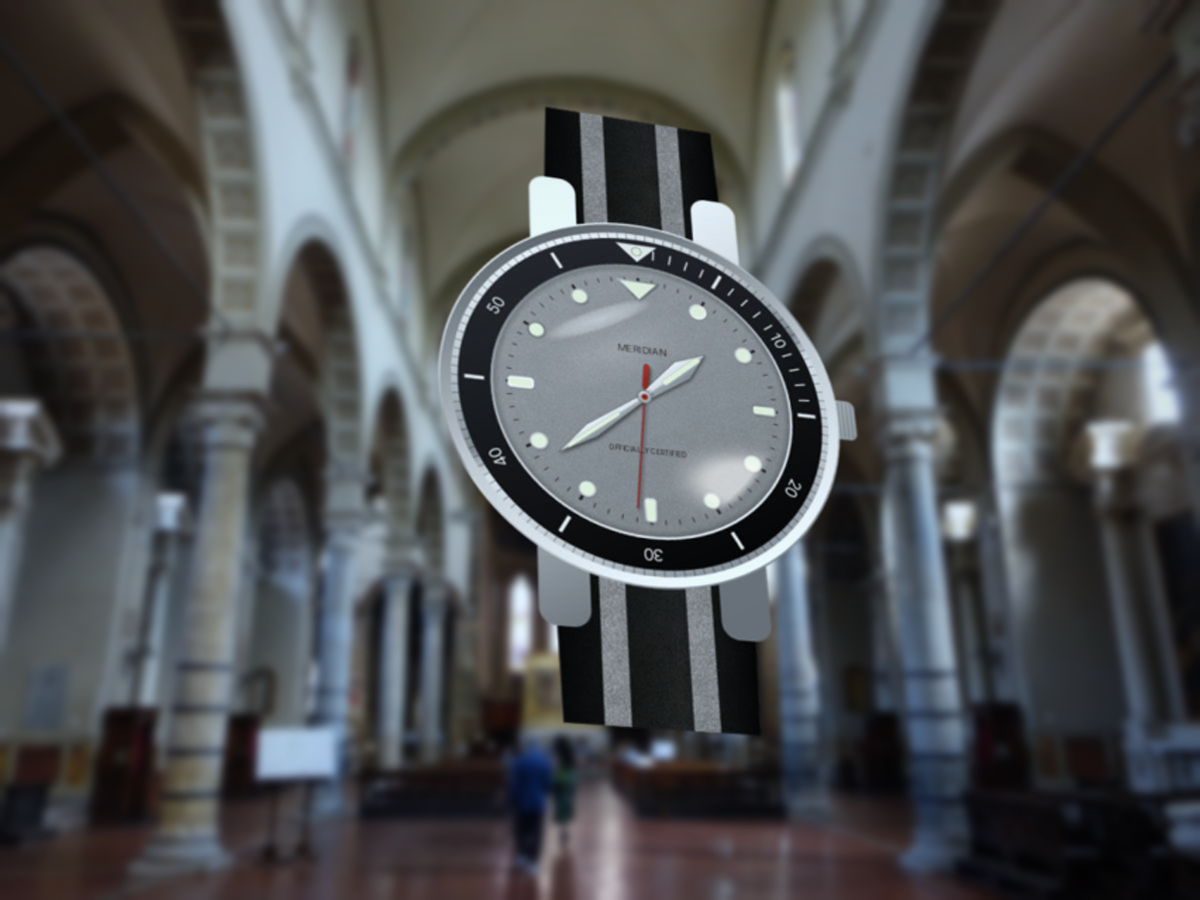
1h38m31s
